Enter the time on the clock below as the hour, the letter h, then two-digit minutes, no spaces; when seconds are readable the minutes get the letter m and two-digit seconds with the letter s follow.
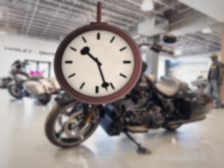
10h27
